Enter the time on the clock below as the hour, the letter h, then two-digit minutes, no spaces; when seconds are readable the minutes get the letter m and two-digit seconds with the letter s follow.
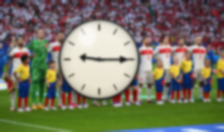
9h15
